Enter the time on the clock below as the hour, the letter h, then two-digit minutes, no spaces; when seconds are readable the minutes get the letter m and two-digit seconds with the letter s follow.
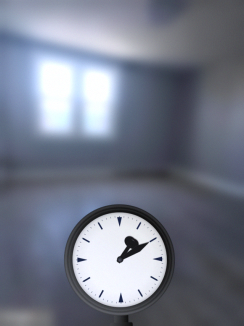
1h10
